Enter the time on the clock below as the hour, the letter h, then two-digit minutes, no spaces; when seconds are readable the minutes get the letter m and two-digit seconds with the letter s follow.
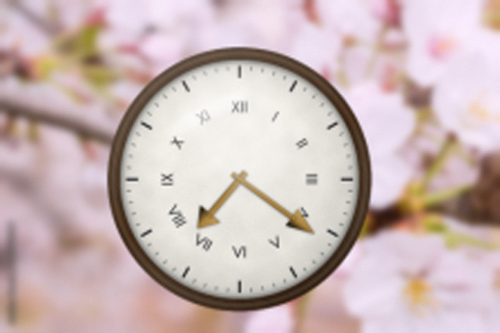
7h21
